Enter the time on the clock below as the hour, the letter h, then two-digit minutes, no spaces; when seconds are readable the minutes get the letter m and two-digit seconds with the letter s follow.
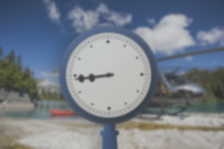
8h44
